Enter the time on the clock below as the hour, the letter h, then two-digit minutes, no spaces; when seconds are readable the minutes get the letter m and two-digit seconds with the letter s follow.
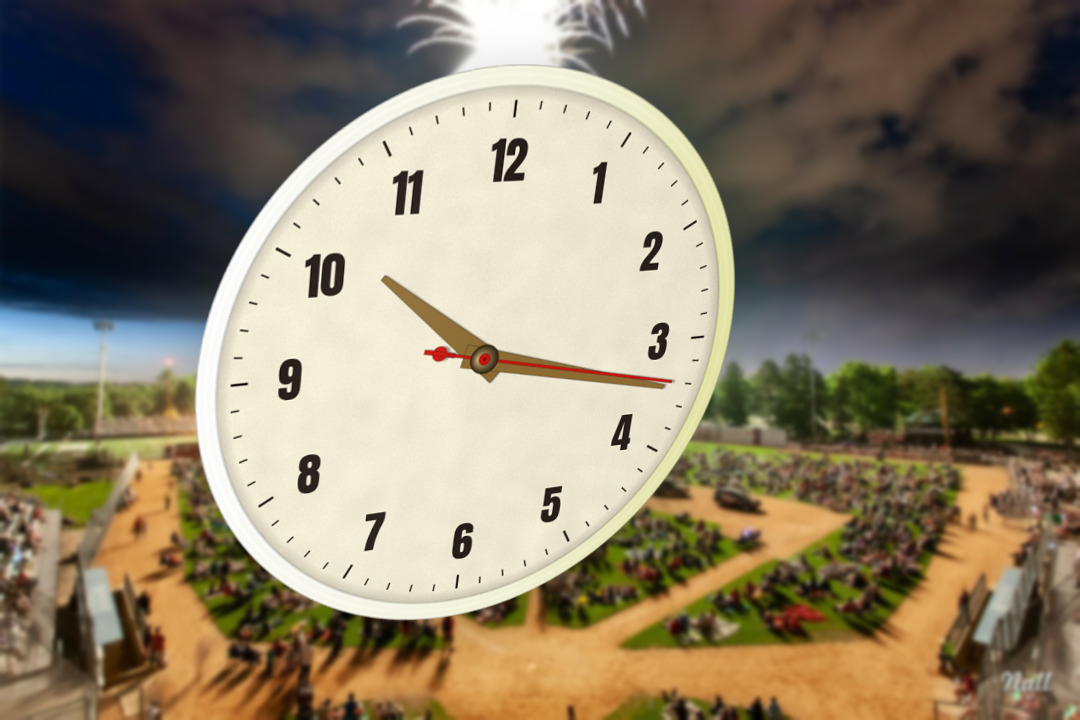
10h17m17s
